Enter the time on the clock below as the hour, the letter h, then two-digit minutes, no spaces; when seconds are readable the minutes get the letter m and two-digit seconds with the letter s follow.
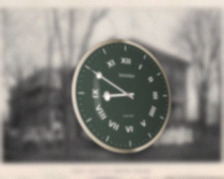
8h50
